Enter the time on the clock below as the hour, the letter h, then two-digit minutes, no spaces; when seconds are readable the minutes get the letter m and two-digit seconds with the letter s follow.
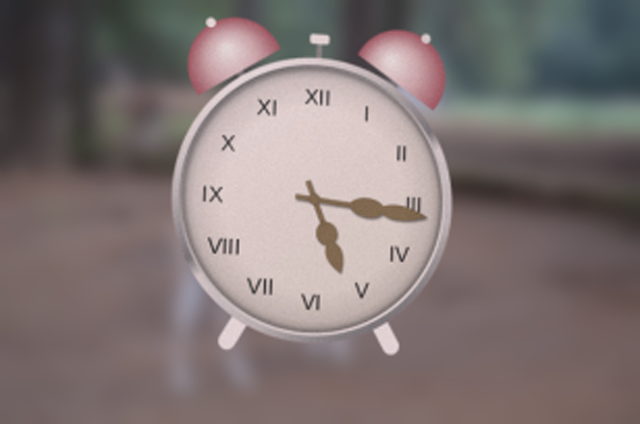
5h16
